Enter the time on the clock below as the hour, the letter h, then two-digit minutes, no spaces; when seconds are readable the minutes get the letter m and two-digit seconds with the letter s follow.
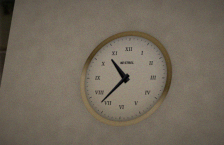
10h37
